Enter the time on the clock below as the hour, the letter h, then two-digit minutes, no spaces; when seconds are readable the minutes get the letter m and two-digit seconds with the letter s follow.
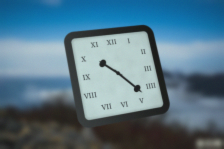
10h23
